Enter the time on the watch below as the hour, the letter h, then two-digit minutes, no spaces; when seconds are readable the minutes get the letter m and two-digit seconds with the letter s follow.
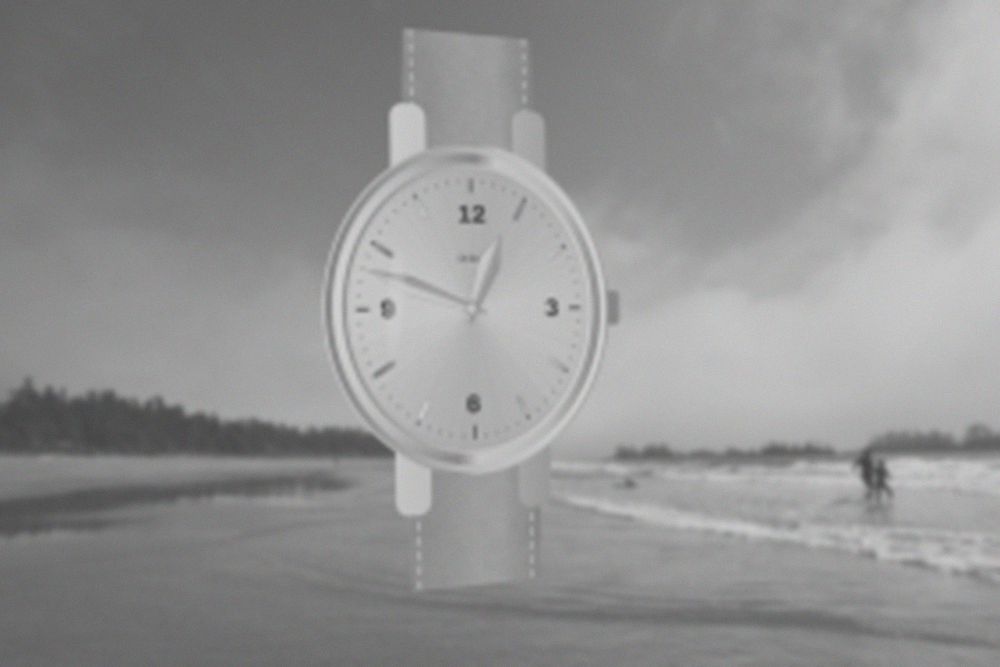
12h48
